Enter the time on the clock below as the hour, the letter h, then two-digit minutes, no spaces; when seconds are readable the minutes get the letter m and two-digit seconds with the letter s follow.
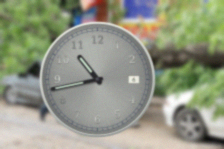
10h43
